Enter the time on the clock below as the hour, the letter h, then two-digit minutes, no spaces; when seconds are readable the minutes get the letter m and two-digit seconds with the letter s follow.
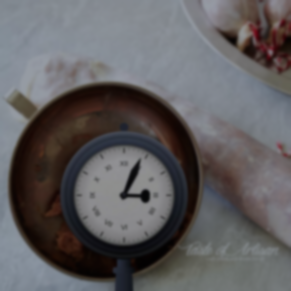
3h04
